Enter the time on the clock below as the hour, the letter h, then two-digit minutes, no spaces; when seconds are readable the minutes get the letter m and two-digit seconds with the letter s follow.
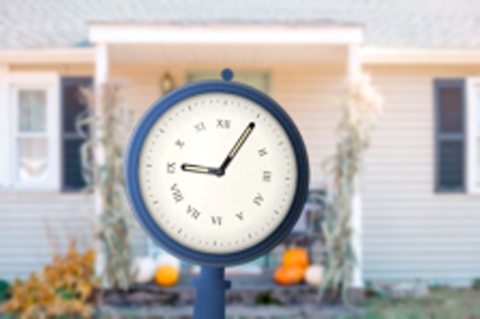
9h05
